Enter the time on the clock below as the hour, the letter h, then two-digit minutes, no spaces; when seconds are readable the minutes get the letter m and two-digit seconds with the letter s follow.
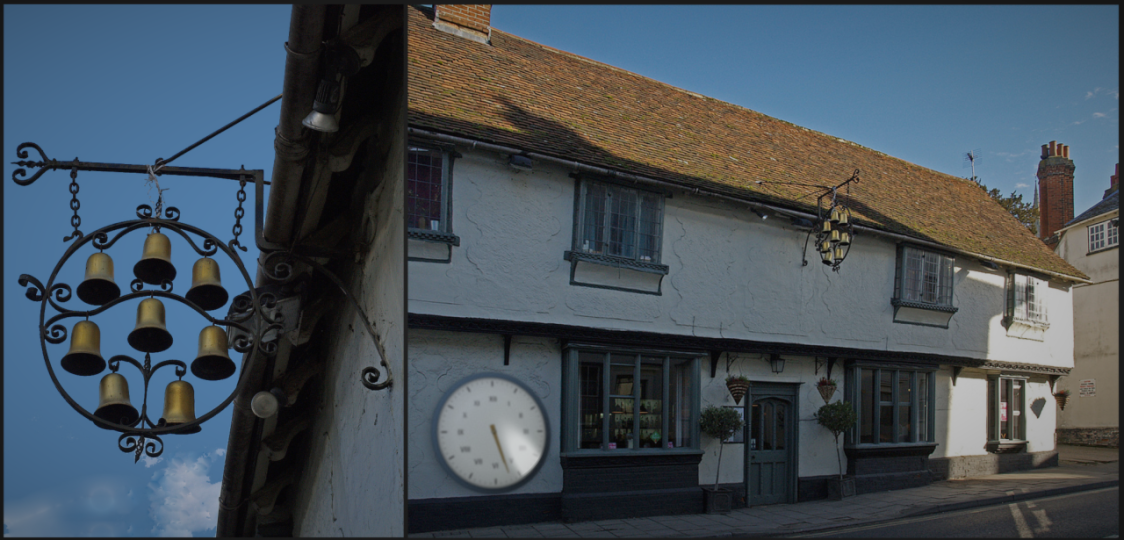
5h27
